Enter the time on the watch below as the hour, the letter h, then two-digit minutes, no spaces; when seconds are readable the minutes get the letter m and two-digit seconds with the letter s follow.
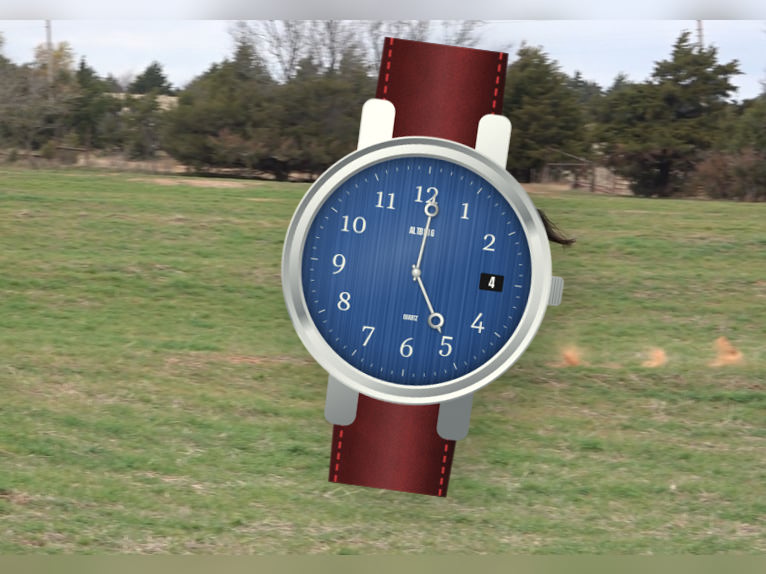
5h01
